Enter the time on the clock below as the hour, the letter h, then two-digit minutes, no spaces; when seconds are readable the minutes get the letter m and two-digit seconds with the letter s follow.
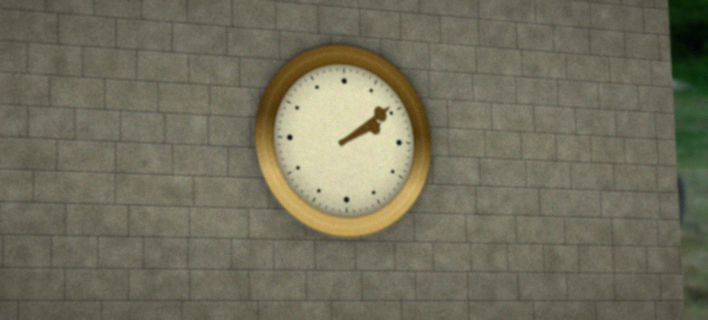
2h09
